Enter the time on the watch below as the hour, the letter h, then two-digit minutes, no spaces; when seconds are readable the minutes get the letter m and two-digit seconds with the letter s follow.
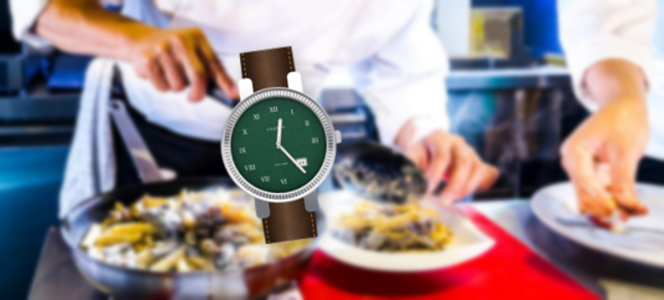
12h24
